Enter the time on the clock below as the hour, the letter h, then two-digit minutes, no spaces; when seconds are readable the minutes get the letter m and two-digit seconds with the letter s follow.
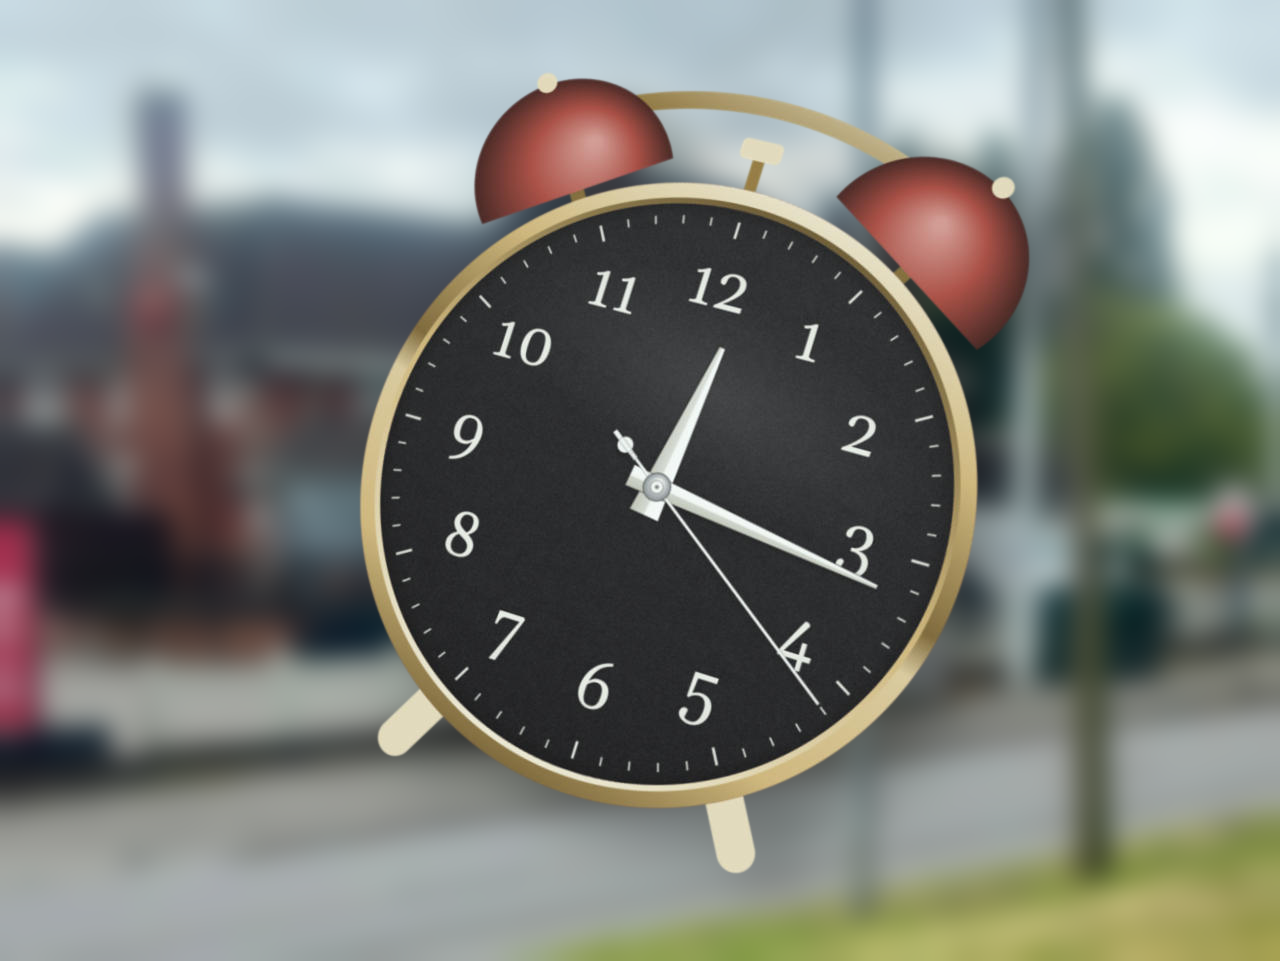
12h16m21s
